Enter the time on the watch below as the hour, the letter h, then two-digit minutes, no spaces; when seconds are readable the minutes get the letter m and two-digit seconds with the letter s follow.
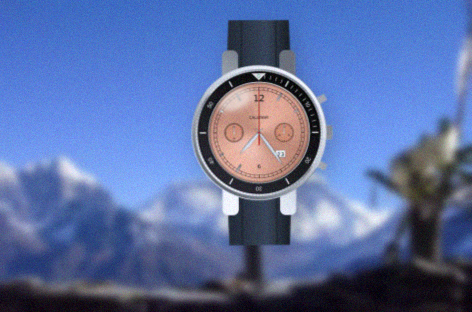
7h24
